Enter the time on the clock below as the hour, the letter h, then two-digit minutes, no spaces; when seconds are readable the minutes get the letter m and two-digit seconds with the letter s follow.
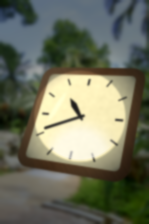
10h41
